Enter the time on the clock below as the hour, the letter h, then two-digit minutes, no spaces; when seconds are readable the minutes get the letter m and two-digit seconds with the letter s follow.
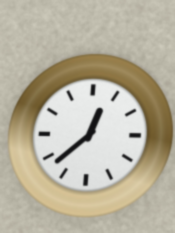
12h38
